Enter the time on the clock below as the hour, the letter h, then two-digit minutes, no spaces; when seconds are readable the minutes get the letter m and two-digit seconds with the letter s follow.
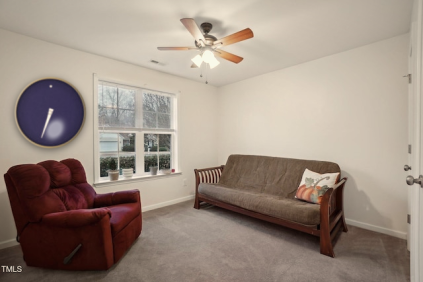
6h33
